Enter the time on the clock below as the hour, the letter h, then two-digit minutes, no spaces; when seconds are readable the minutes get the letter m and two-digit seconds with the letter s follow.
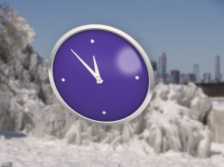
11h54
